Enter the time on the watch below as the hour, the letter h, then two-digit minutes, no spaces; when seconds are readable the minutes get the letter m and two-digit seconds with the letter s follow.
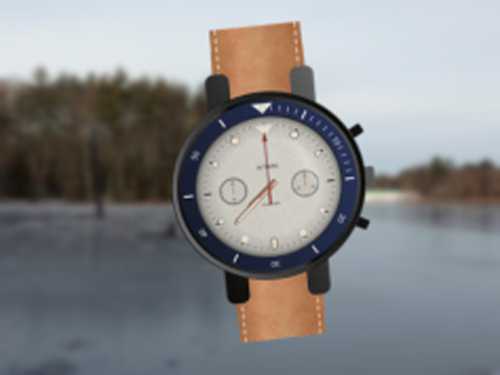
7h38
